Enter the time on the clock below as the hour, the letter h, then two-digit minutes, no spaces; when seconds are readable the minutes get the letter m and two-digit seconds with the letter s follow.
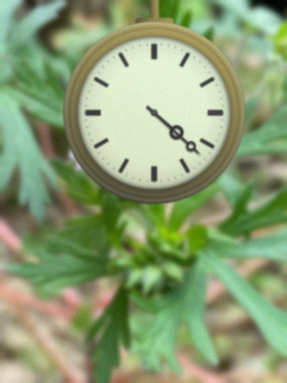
4h22
